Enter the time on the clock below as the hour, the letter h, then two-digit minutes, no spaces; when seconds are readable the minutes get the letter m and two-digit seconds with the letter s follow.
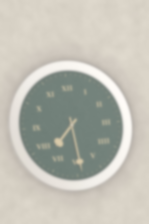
7h29
